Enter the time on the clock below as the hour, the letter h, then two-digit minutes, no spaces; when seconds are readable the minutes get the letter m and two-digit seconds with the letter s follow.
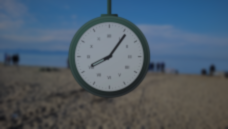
8h06
